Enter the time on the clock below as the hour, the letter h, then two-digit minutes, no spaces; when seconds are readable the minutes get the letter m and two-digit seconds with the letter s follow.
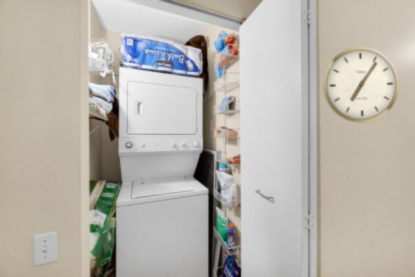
7h06
